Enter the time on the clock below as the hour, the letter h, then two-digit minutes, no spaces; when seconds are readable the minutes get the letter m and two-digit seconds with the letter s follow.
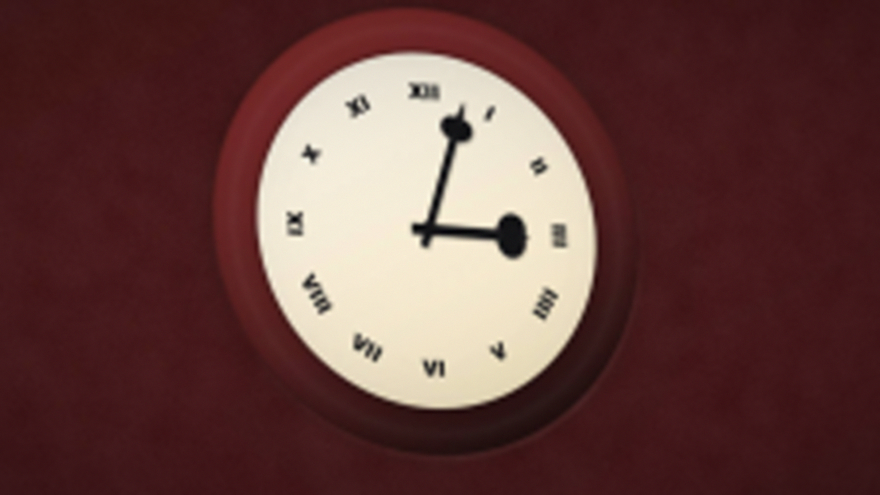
3h03
